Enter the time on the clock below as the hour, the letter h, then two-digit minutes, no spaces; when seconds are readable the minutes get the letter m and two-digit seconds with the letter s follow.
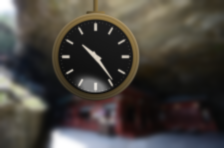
10h24
